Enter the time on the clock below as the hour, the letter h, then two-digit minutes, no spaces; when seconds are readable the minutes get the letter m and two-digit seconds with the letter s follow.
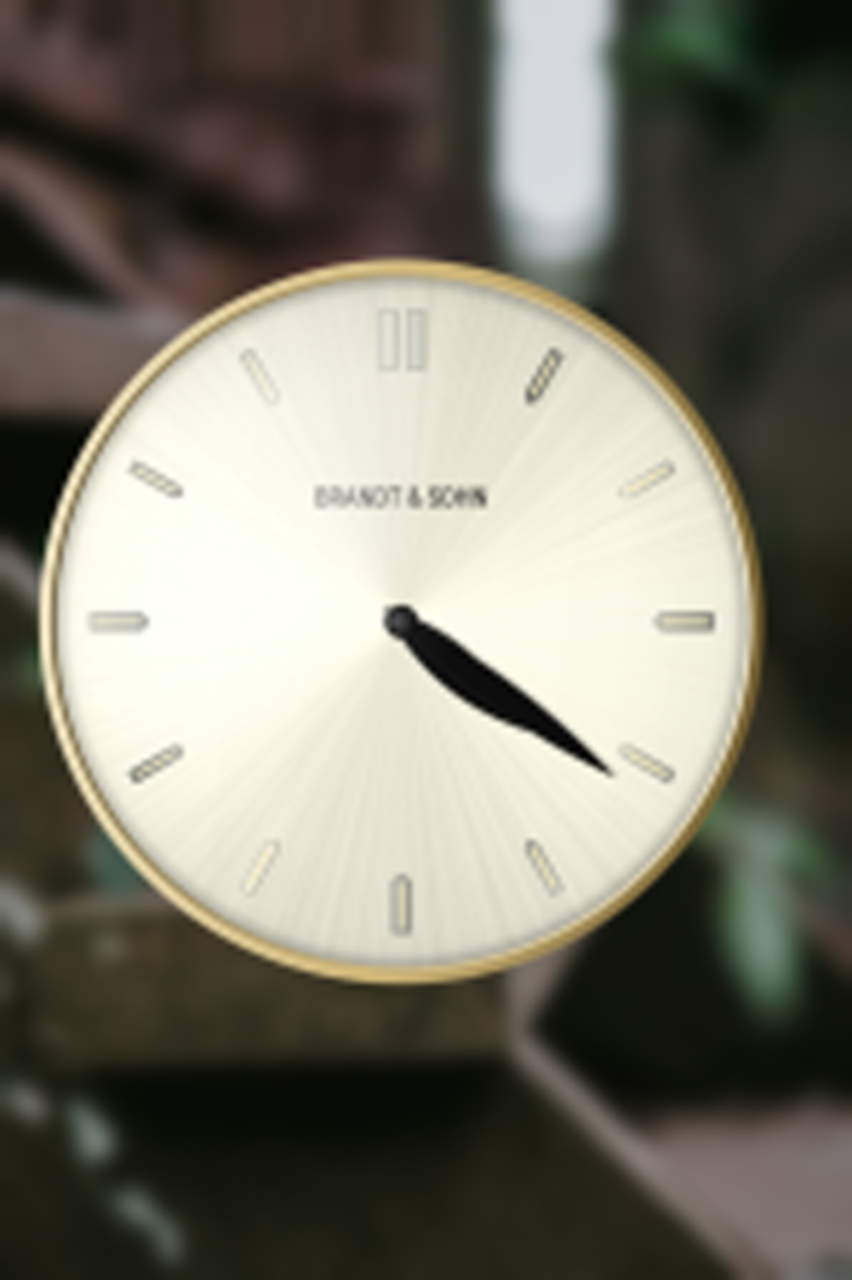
4h21
